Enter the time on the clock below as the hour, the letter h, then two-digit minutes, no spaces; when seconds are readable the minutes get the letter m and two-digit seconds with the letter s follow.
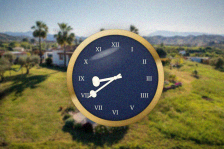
8h39
